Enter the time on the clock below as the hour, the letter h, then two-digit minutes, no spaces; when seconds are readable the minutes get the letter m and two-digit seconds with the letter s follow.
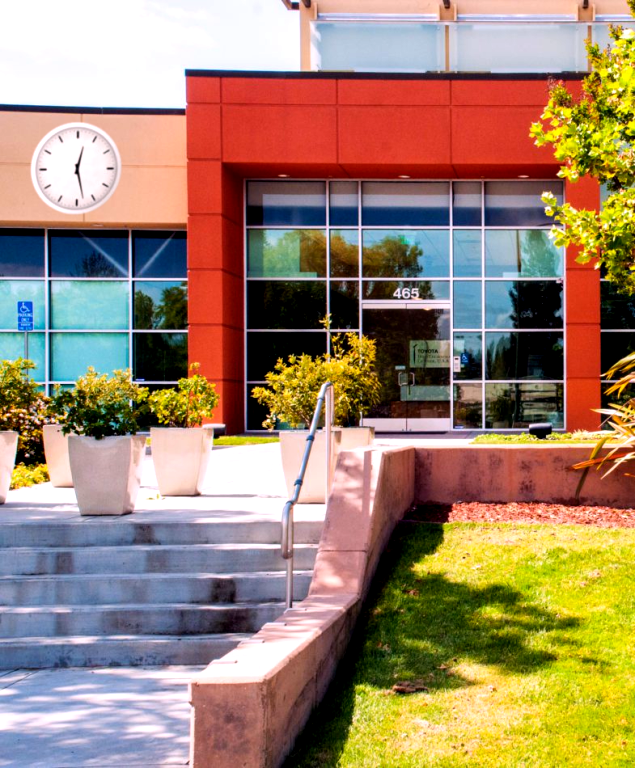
12h28
